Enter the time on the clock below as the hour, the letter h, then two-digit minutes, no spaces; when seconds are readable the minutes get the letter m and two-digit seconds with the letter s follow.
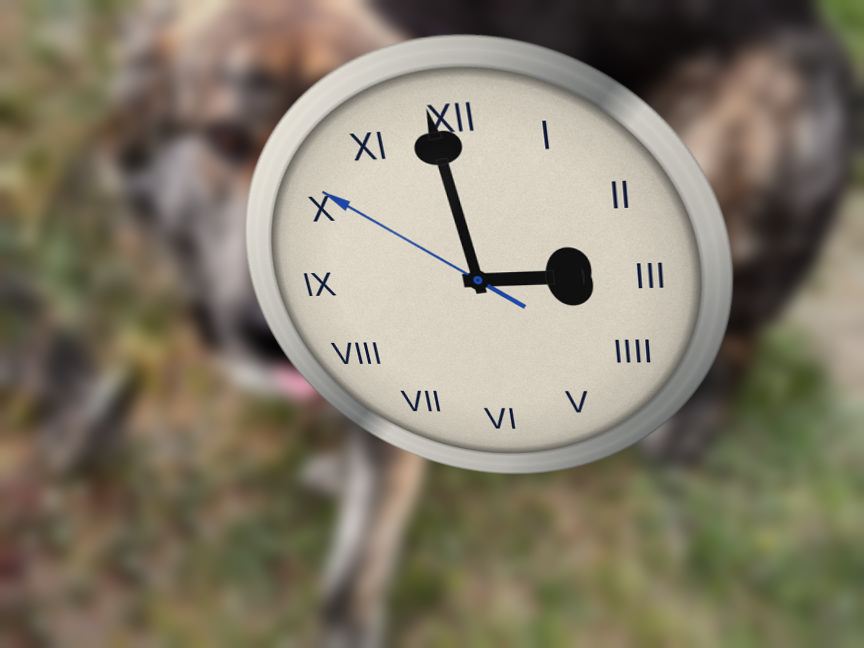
2h58m51s
